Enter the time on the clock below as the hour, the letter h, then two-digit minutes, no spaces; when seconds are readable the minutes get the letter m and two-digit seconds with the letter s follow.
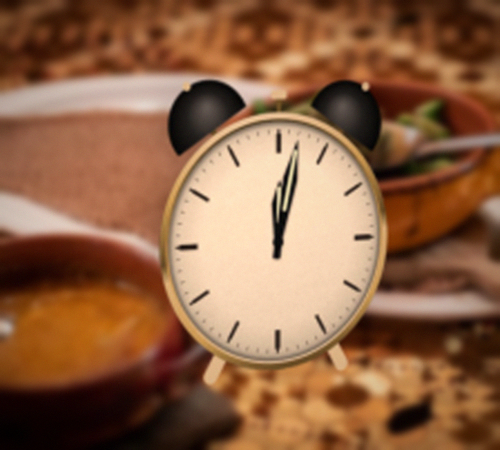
12h02
